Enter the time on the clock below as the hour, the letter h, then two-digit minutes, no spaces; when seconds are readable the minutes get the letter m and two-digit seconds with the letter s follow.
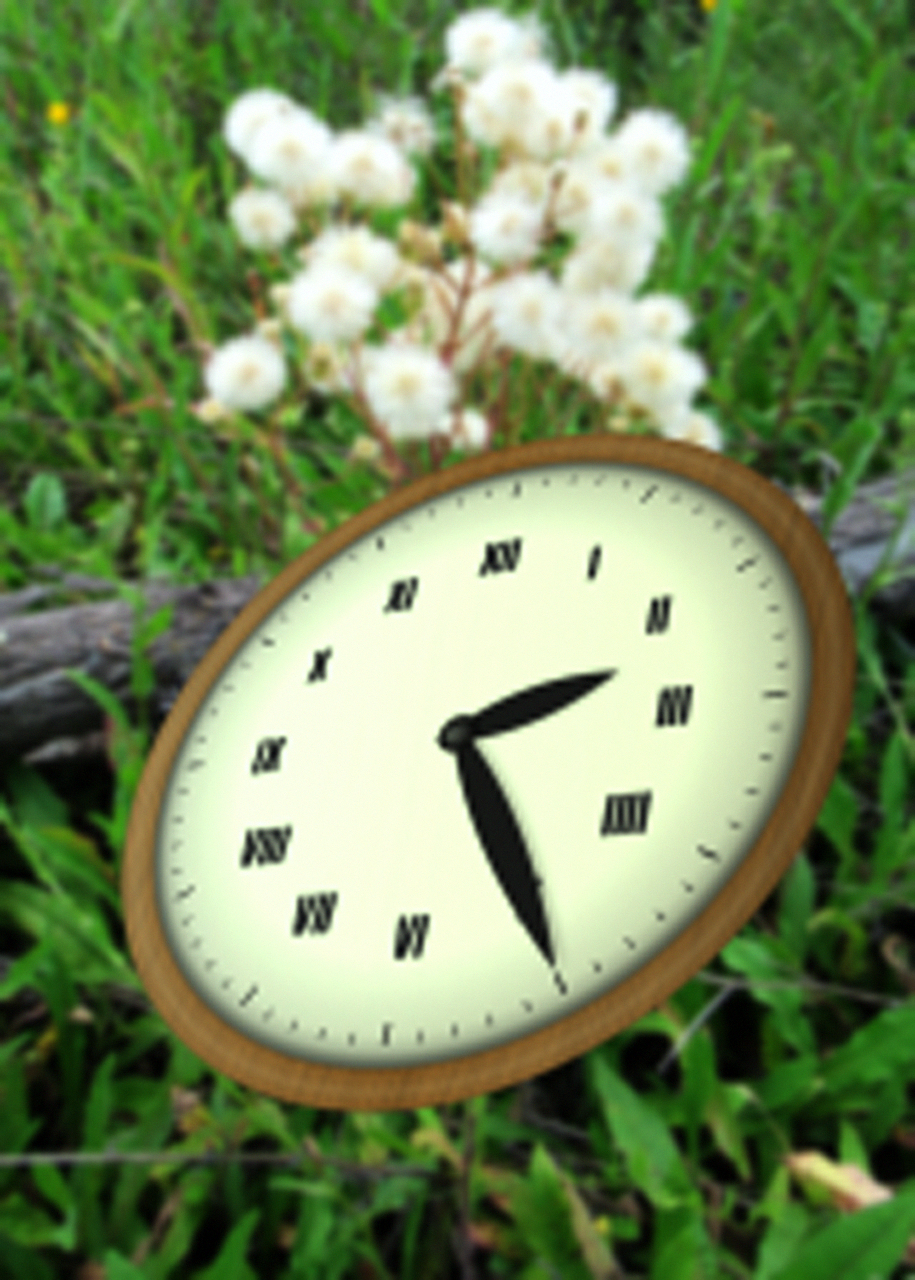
2h25
